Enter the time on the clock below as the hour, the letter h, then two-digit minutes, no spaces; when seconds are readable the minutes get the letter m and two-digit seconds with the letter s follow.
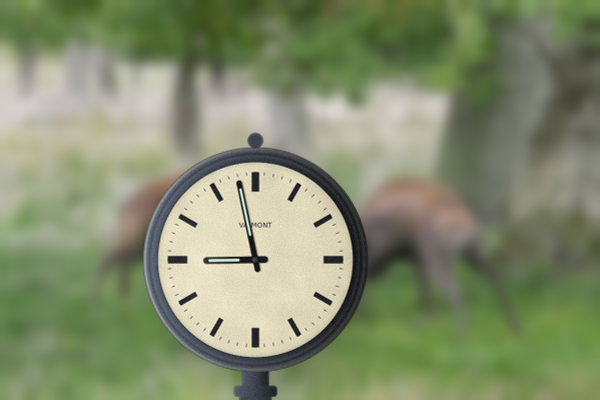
8h58
